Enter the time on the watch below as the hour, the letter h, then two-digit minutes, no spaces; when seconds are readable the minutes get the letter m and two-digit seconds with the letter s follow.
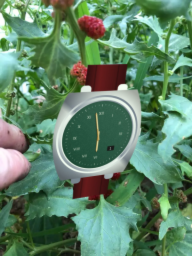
5h58
